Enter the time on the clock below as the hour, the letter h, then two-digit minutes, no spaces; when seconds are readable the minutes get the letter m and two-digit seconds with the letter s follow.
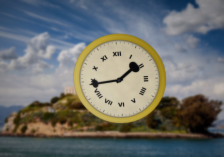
1h44
